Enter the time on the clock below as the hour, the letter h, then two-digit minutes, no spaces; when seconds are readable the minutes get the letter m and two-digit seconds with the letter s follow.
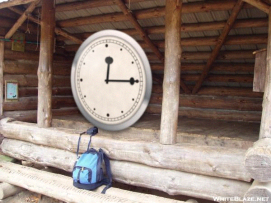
12h15
